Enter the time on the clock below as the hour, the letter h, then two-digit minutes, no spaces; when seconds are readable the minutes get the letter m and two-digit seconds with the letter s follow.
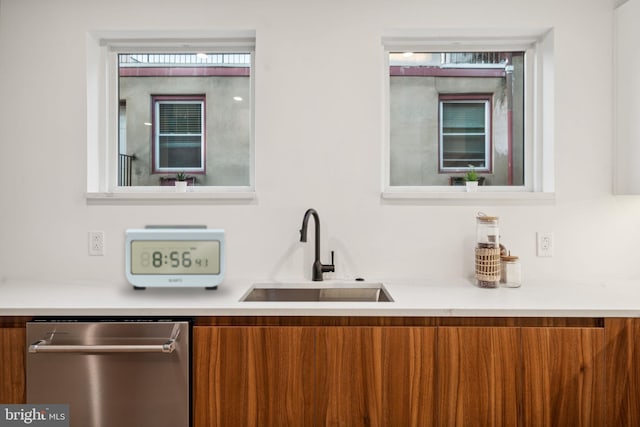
8h56
